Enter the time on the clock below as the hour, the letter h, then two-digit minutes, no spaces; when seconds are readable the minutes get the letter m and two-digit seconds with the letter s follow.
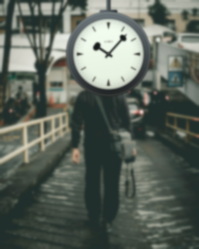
10h07
